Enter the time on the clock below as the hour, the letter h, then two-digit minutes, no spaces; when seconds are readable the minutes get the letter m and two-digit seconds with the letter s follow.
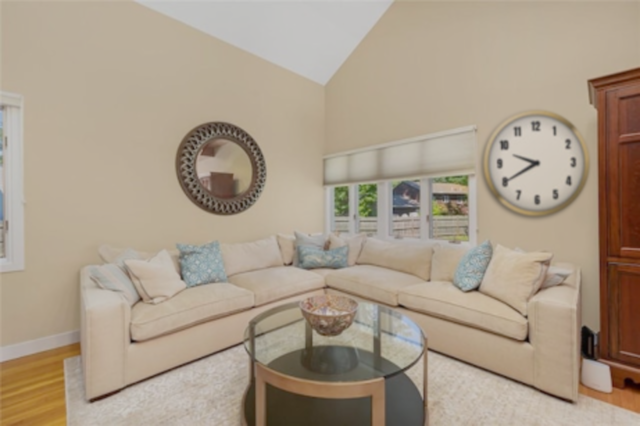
9h40
